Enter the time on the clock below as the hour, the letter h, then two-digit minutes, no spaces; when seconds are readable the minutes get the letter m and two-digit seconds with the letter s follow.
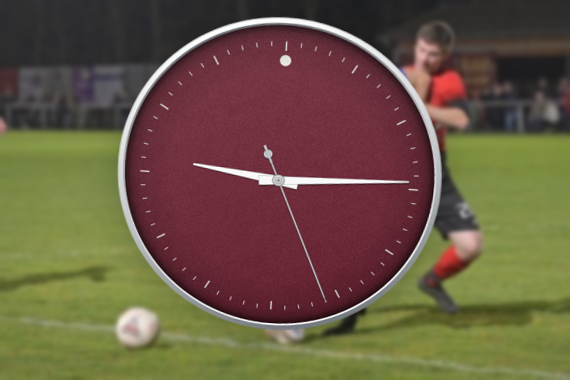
9h14m26s
